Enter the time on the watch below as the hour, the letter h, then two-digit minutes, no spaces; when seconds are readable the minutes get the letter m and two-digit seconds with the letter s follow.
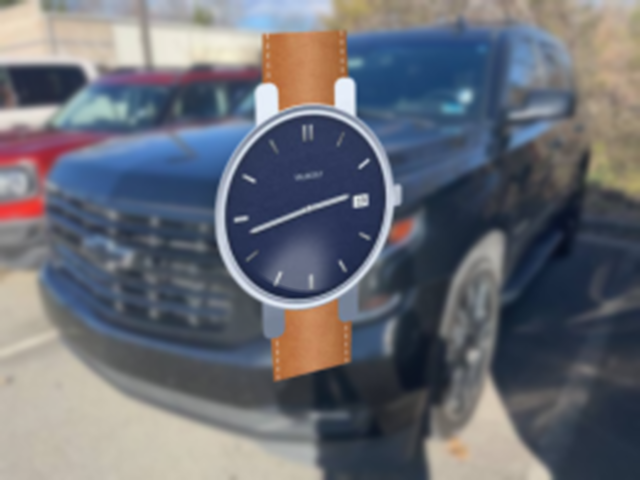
2h43
